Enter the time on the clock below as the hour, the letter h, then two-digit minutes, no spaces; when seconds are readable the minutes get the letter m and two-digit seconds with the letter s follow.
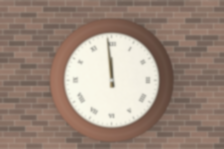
11h59
